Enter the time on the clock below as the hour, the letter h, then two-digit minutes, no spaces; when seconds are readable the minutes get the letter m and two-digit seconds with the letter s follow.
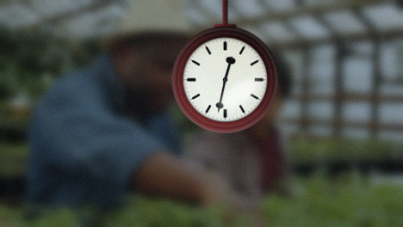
12h32
